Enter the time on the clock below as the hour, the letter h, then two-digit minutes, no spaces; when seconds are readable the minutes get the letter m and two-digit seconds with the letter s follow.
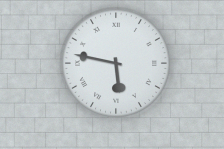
5h47
